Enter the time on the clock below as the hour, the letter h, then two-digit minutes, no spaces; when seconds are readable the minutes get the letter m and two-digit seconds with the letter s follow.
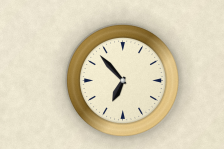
6h53
